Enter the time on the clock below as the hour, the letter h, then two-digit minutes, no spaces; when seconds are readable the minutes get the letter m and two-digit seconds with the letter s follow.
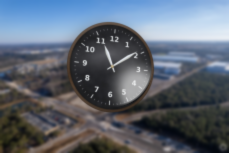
11h09
